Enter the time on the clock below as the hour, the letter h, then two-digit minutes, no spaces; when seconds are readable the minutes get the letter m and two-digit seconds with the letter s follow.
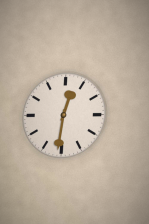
12h31
